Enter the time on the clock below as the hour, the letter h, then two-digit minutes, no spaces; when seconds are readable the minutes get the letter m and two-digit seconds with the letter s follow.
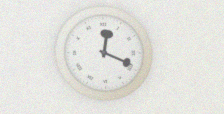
12h19
